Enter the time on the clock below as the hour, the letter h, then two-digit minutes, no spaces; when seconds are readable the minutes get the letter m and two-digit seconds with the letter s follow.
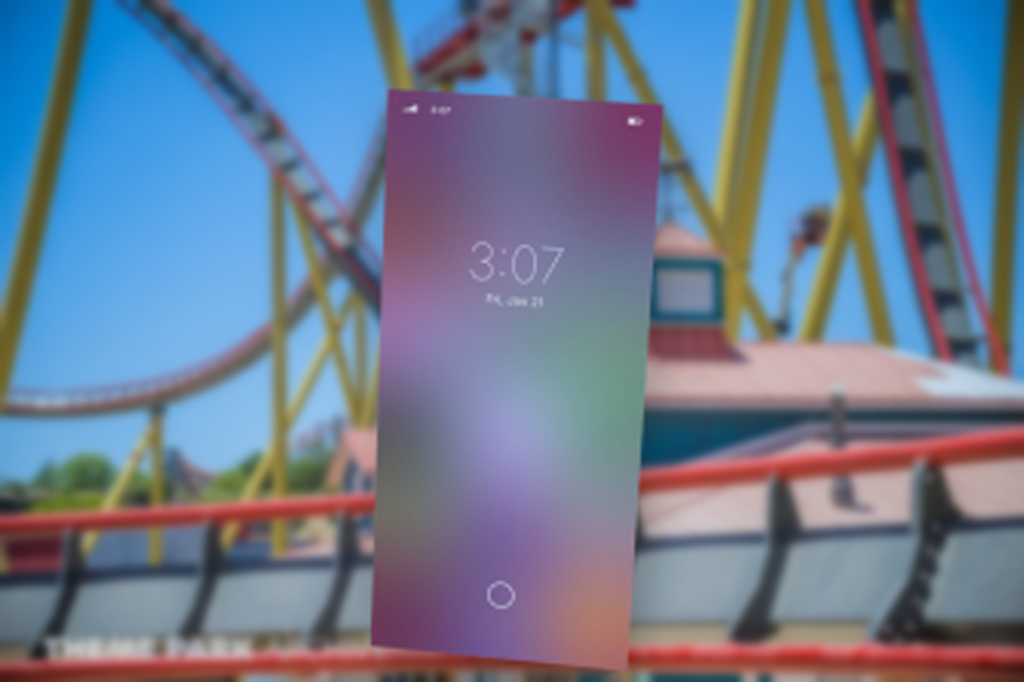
3h07
